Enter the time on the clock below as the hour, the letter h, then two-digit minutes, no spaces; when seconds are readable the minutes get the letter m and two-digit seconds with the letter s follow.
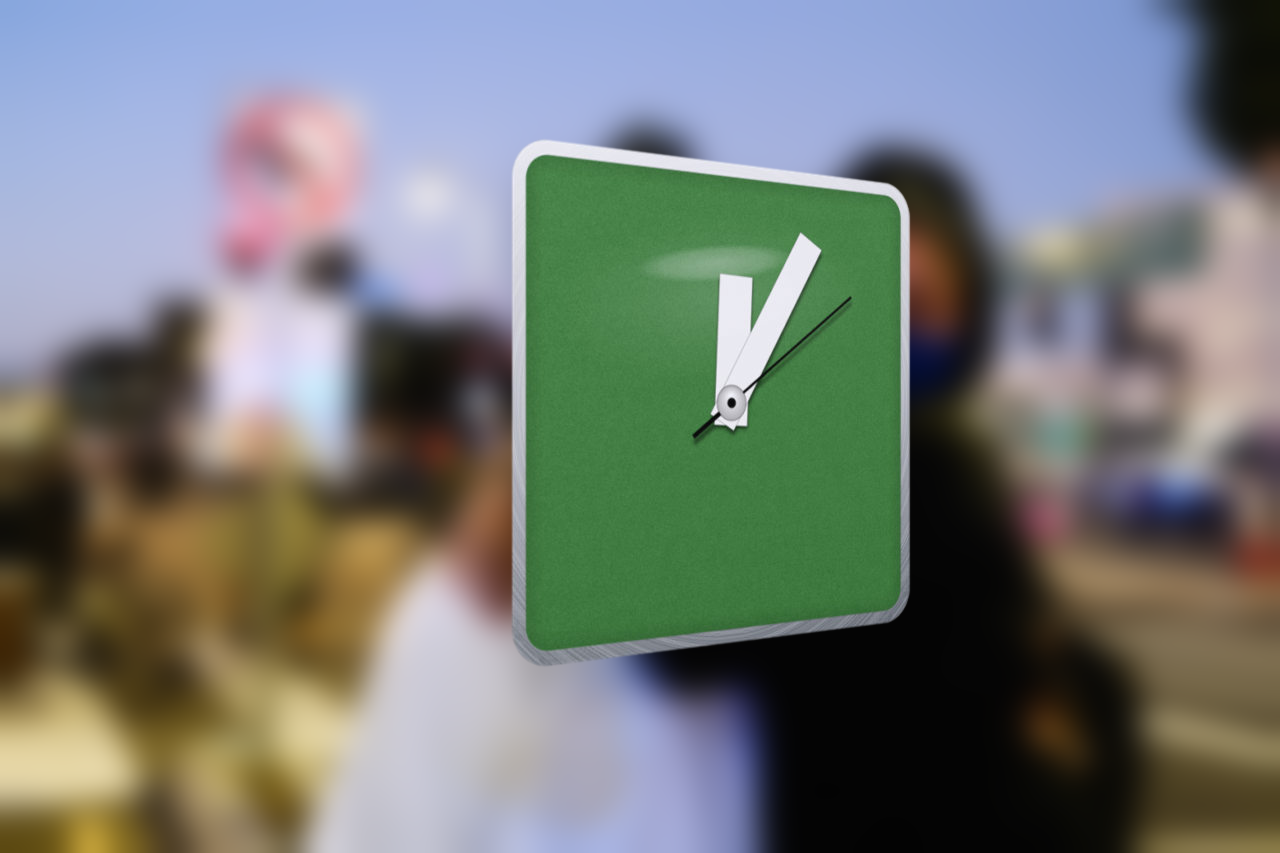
12h05m09s
